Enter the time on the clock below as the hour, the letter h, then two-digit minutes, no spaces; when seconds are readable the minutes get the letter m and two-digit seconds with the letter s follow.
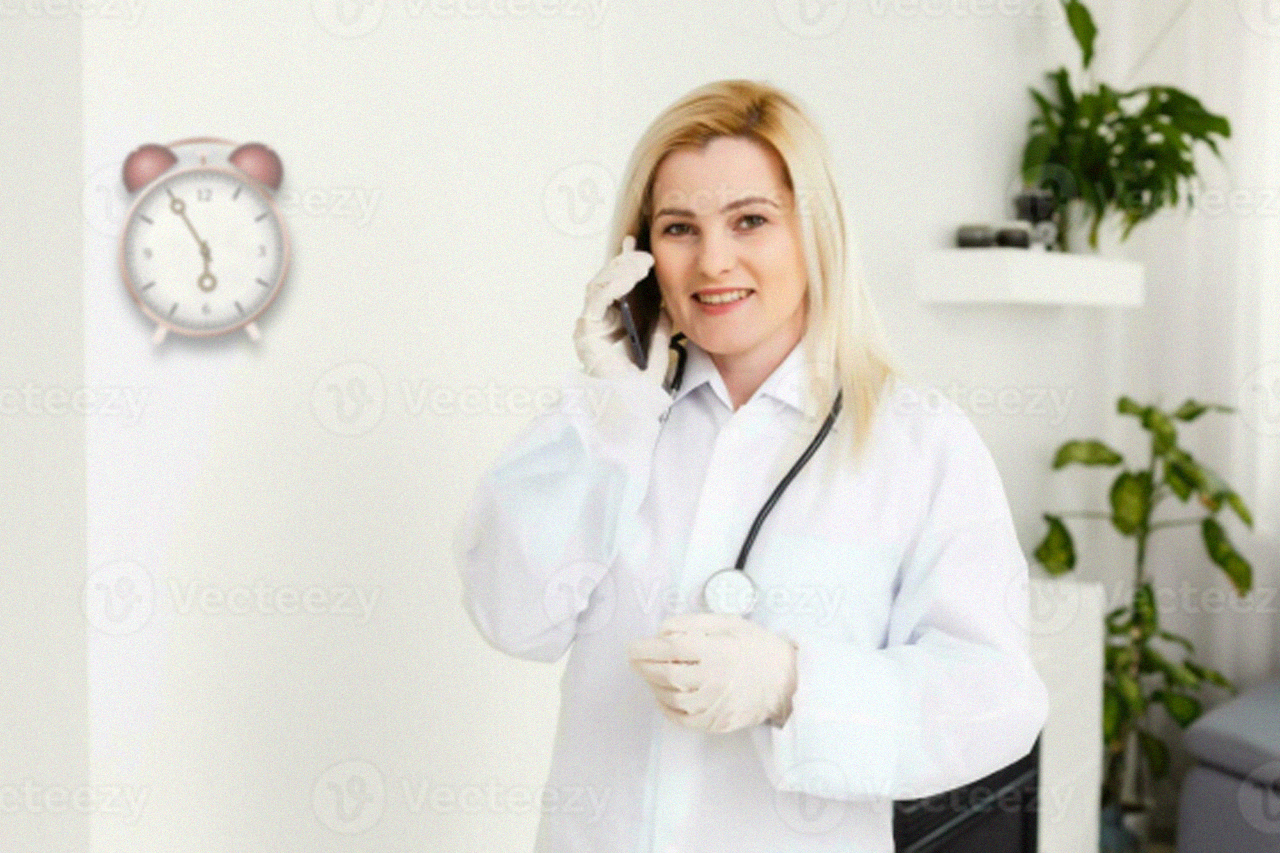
5h55
